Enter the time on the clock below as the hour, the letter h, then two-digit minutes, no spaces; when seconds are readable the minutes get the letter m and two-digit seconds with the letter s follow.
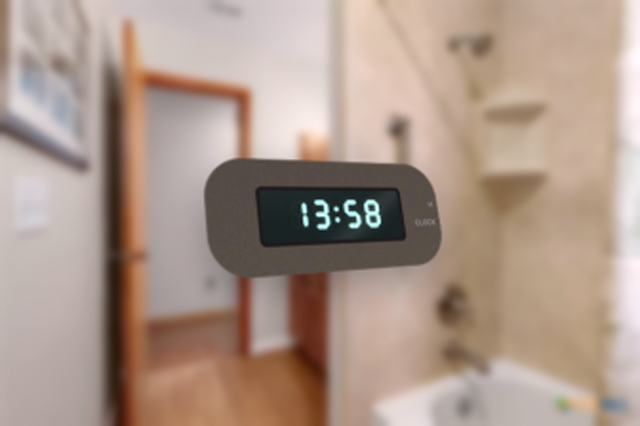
13h58
